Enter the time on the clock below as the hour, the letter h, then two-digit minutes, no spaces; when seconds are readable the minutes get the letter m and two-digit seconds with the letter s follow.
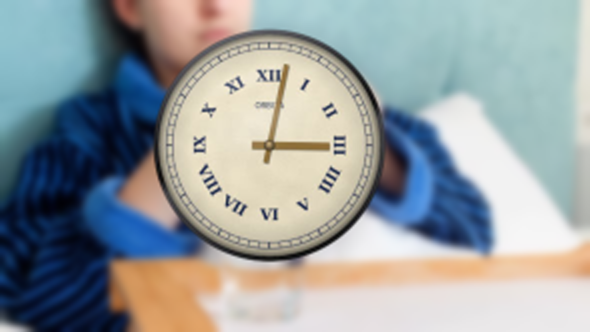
3h02
